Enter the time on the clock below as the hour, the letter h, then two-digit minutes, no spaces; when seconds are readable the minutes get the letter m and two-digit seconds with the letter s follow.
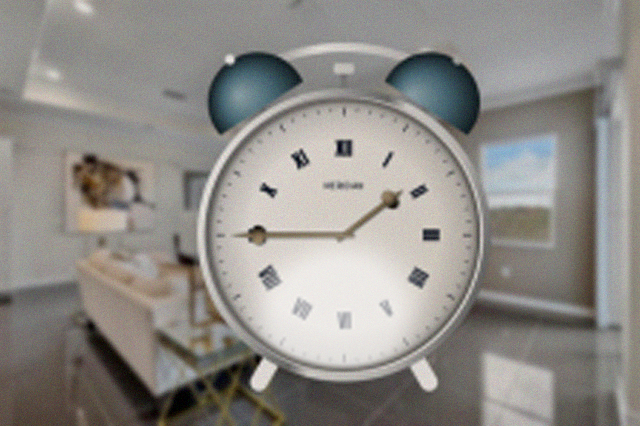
1h45
